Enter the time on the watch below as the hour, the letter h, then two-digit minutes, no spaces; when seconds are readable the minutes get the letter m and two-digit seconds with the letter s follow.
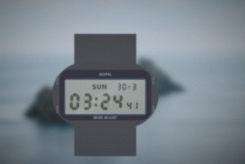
3h24
